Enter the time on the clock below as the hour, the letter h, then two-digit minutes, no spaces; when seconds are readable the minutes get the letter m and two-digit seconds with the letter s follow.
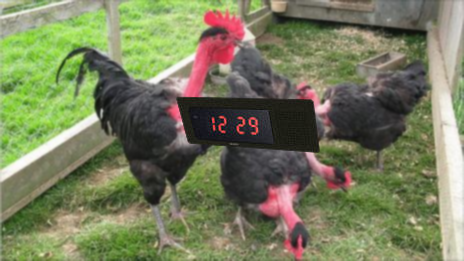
12h29
